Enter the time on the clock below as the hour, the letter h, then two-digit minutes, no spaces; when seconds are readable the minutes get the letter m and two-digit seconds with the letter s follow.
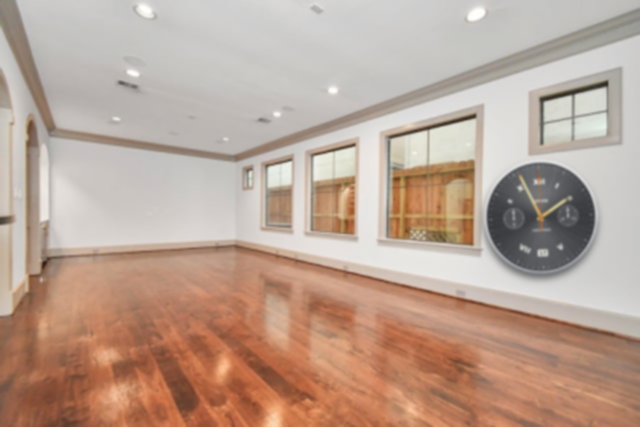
1h56
